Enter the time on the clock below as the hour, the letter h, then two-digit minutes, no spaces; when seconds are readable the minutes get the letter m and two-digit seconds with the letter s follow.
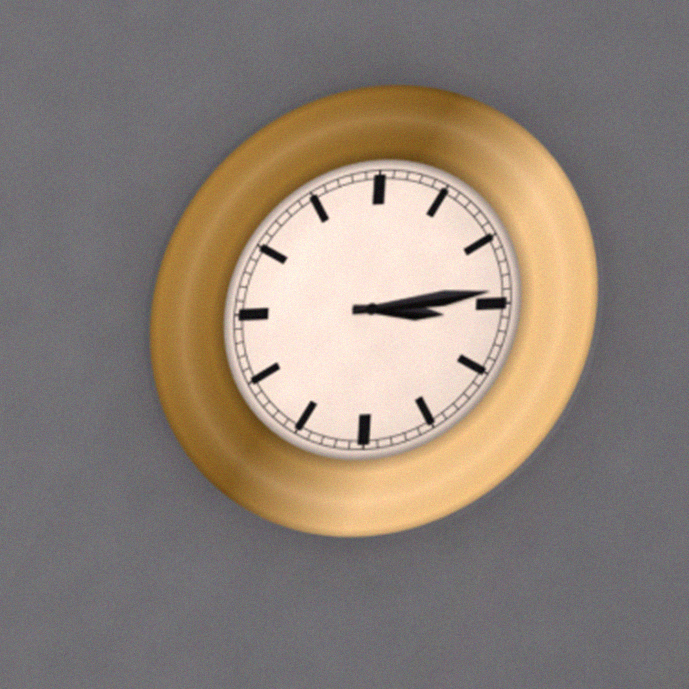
3h14
